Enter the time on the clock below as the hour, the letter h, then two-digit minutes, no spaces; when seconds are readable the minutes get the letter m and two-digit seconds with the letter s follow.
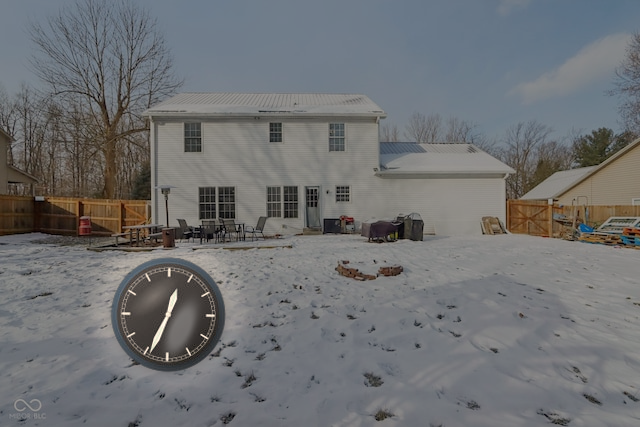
12h34
